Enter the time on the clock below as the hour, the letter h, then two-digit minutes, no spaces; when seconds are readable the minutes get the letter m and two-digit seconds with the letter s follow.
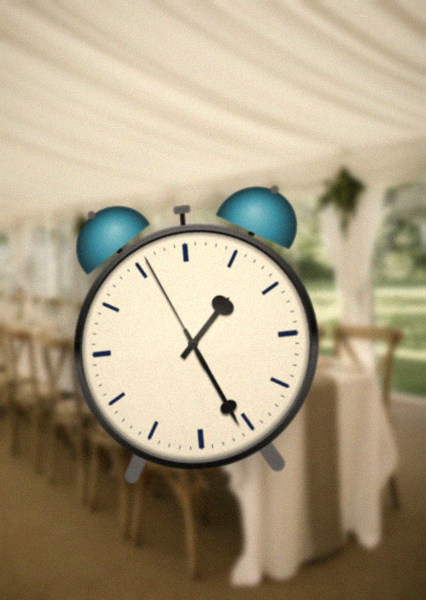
1h25m56s
